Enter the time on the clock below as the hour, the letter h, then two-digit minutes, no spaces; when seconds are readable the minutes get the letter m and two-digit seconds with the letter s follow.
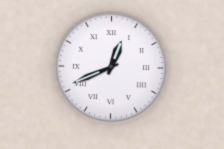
12h41
